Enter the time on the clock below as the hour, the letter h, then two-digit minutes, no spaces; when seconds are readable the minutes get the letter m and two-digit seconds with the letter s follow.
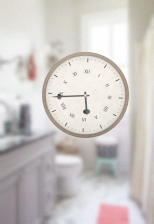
5h44
